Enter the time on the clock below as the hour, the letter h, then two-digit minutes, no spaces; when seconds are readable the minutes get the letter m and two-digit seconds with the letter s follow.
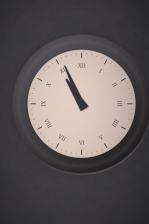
10h56
